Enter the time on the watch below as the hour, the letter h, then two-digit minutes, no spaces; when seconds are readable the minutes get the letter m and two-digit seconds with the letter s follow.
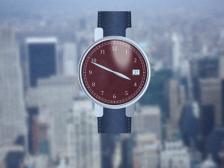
3h49
